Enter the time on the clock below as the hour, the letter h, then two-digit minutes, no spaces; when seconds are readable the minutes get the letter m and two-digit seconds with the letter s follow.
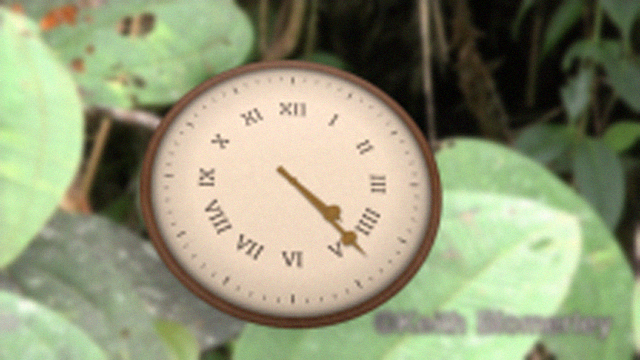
4h23
